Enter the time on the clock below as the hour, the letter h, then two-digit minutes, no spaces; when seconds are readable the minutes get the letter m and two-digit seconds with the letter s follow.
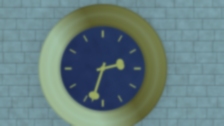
2h33
